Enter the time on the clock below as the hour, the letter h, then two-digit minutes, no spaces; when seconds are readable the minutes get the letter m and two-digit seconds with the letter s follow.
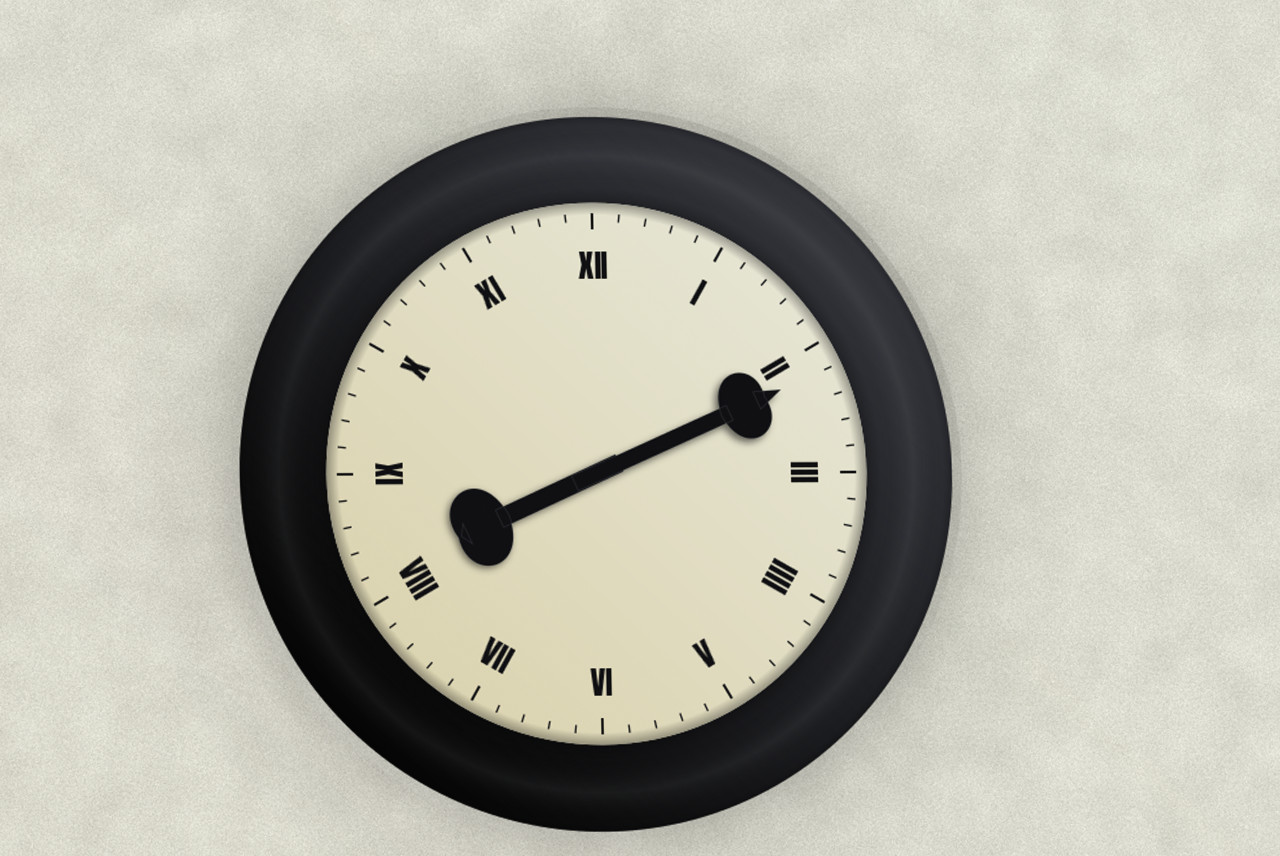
8h11
